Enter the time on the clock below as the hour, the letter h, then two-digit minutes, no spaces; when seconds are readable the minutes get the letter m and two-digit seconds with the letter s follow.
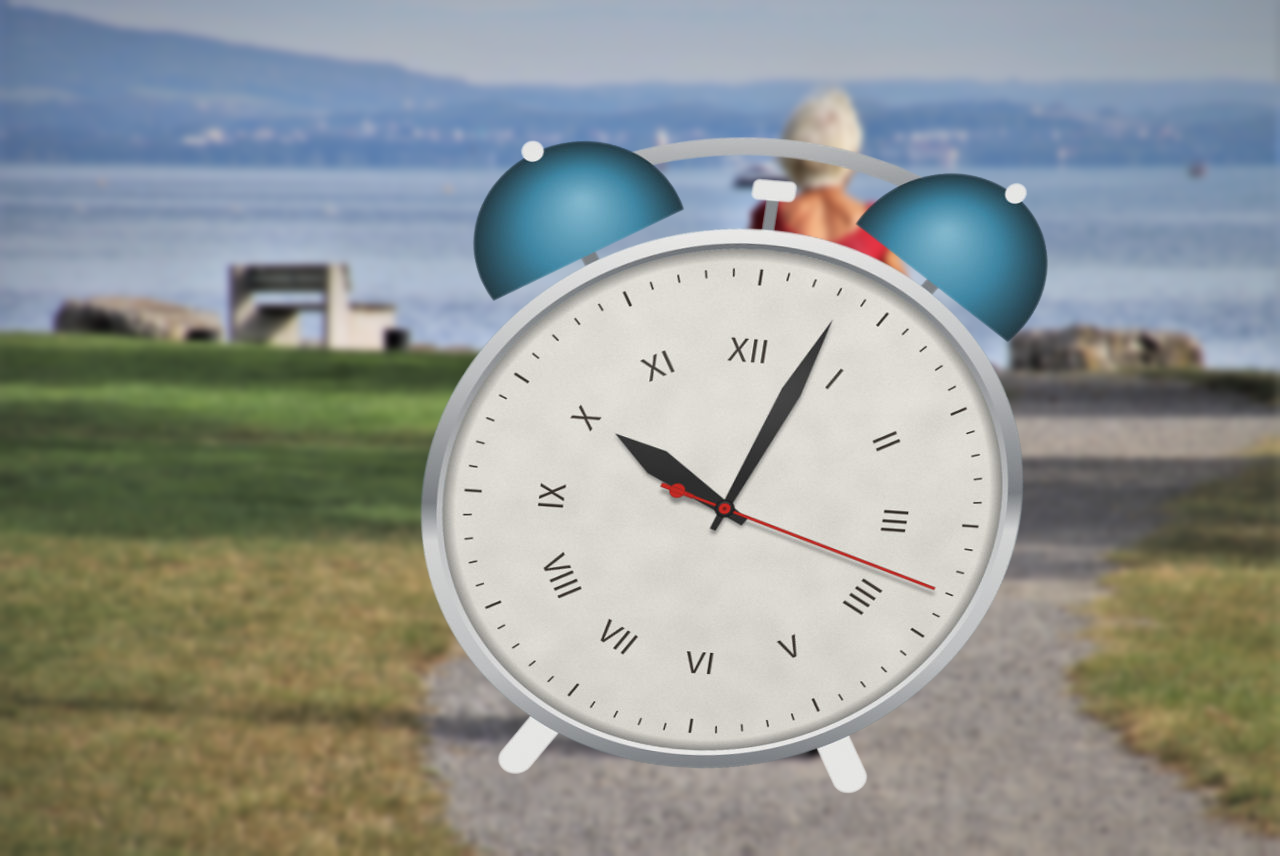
10h03m18s
